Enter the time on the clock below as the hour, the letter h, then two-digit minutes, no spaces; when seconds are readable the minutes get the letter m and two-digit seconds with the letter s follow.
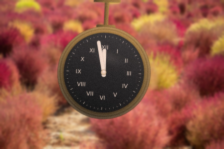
11h58
